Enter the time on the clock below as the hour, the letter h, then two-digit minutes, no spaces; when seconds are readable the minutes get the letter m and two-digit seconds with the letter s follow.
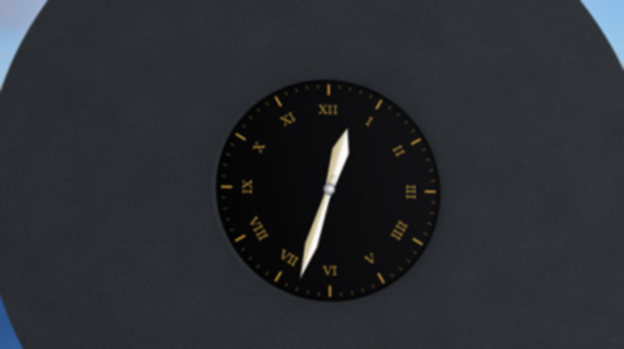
12h33
